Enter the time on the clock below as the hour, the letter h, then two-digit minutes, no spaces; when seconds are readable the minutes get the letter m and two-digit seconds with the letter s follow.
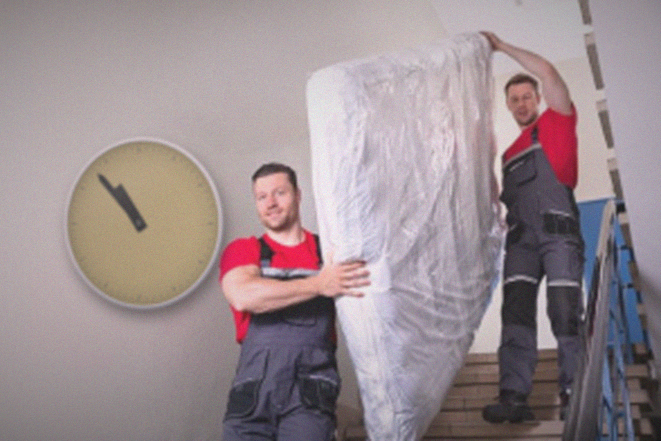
10h53
